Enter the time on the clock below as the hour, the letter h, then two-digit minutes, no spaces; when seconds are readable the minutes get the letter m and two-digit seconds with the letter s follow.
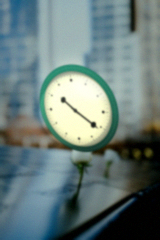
10h21
